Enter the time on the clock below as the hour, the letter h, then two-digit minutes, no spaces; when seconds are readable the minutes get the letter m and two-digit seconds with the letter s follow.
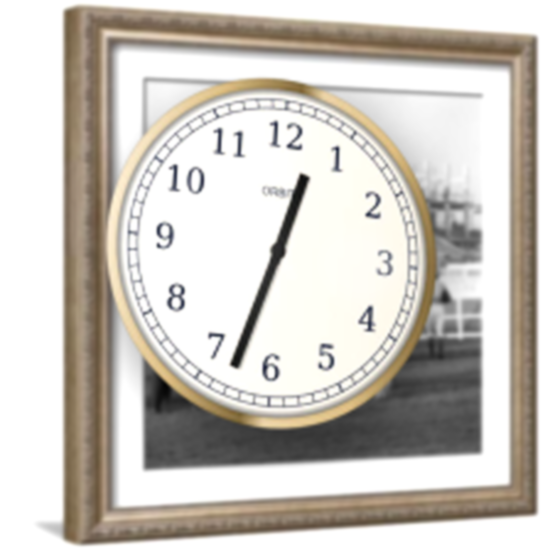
12h33
